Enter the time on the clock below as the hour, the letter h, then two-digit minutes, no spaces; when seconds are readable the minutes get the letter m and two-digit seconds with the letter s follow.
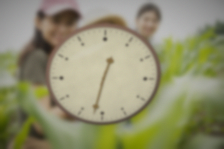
12h32
